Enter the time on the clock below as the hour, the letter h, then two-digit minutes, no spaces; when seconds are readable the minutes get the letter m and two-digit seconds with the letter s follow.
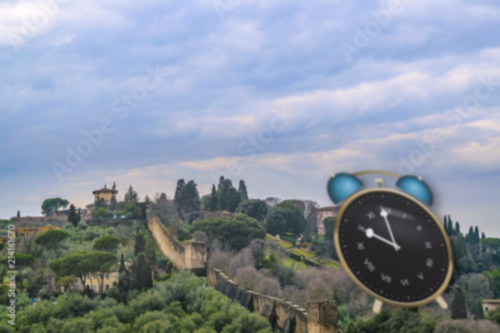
9h59
